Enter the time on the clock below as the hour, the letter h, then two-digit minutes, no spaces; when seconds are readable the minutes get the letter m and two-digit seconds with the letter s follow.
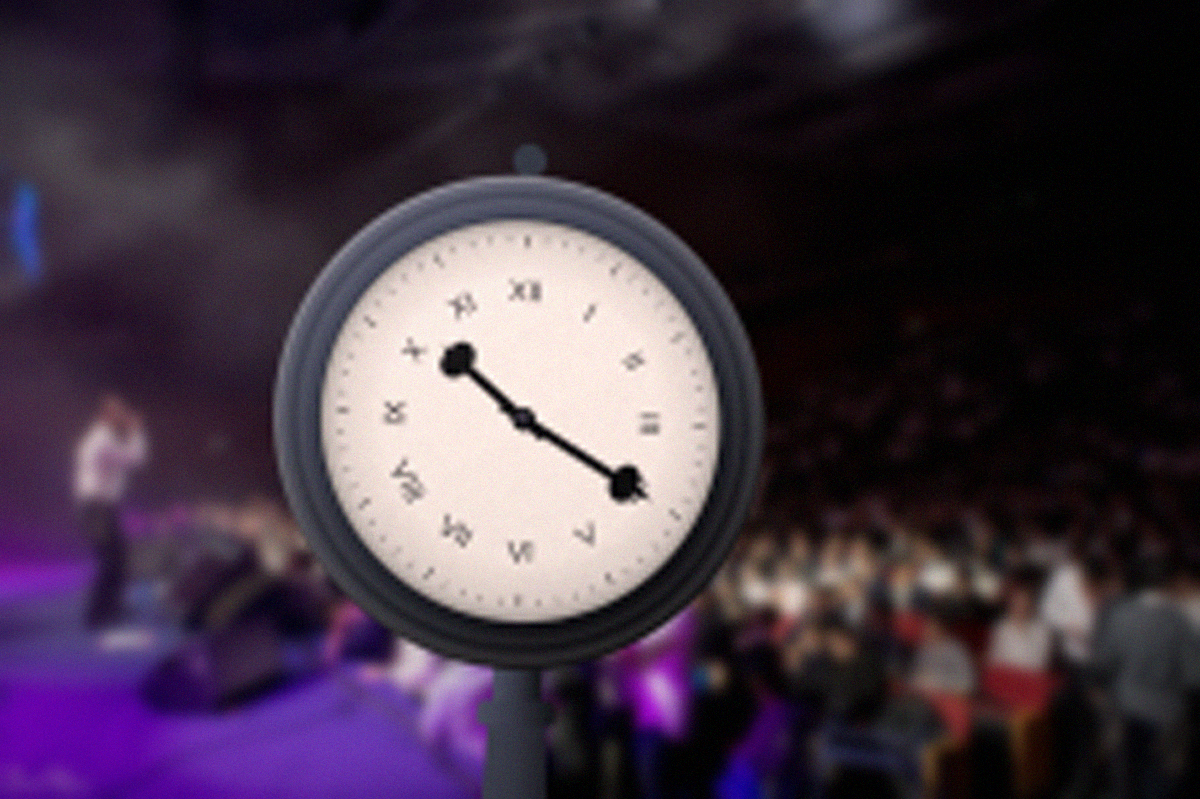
10h20
